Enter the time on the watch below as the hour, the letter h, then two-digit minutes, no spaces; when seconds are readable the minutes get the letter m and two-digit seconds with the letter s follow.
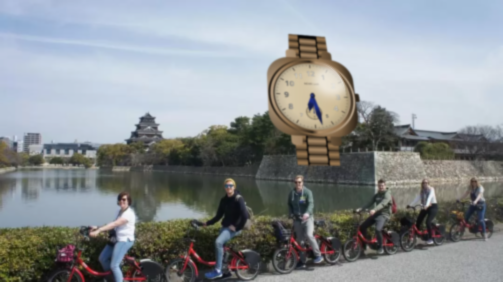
6h28
